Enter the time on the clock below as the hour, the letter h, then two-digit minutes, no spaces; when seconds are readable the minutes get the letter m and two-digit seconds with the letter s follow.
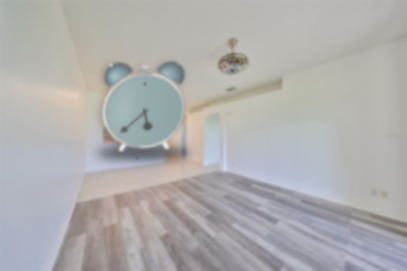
5h38
